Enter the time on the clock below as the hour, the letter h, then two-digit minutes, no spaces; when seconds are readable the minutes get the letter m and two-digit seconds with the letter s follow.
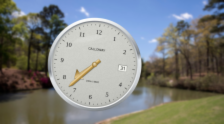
7h37
